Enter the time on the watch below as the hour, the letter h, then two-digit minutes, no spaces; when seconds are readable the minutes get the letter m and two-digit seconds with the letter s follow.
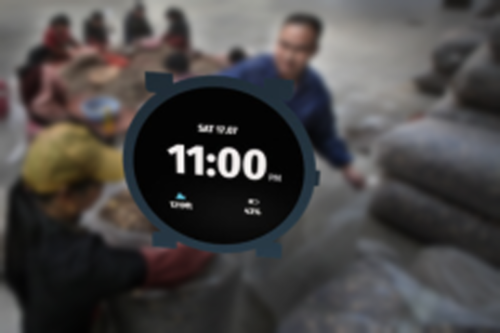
11h00
